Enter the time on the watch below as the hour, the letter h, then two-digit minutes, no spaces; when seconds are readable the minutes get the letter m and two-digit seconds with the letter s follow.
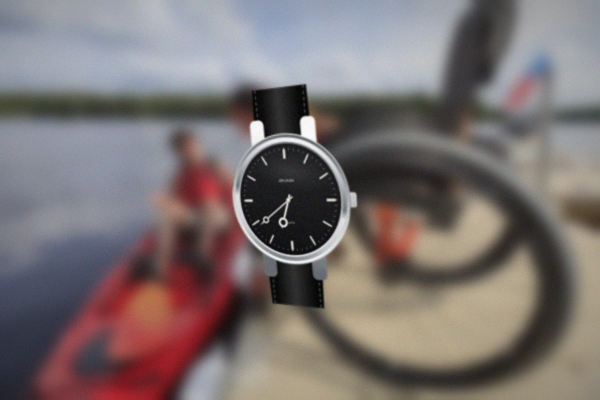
6h39
